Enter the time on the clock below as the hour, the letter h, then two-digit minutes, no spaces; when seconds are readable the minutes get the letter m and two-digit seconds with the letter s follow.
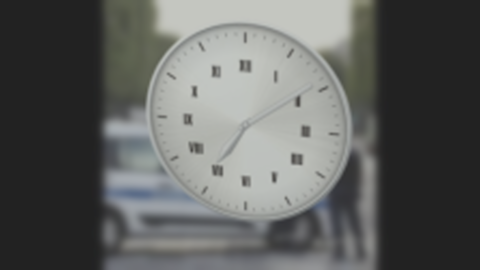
7h09
